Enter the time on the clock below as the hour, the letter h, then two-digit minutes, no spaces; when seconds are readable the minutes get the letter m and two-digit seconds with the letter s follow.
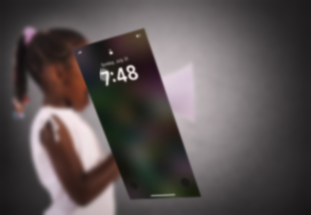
7h48
